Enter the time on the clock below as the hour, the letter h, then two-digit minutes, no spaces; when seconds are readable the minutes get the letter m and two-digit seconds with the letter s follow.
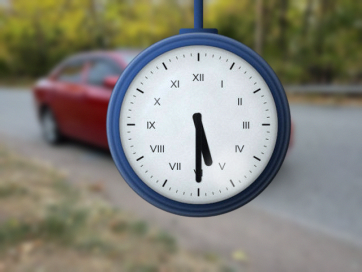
5h30
